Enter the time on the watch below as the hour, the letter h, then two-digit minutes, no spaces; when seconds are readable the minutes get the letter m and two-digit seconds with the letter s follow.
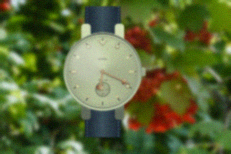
6h19
